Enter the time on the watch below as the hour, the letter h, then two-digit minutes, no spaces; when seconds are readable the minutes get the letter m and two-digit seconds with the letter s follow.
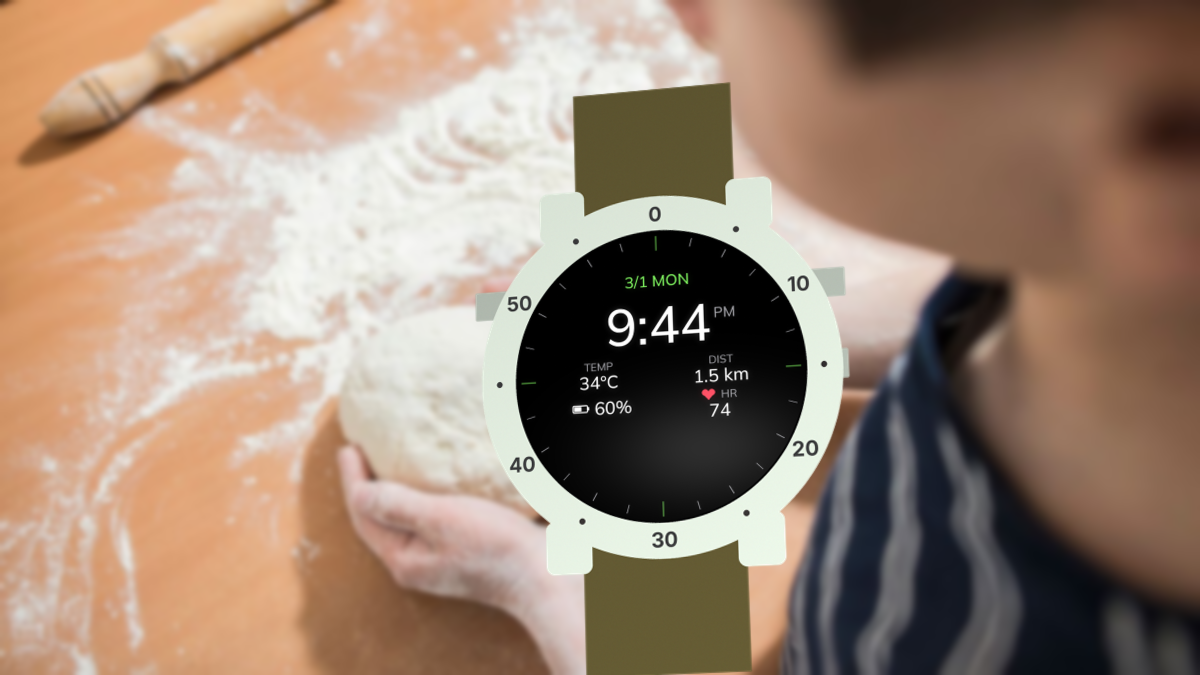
9h44
